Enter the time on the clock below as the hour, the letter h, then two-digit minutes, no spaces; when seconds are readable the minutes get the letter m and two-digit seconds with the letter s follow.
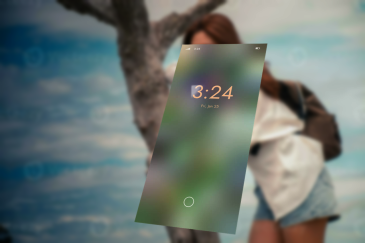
3h24
